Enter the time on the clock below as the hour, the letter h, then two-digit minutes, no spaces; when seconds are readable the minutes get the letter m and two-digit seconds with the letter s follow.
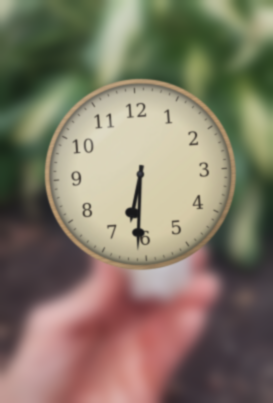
6h31
